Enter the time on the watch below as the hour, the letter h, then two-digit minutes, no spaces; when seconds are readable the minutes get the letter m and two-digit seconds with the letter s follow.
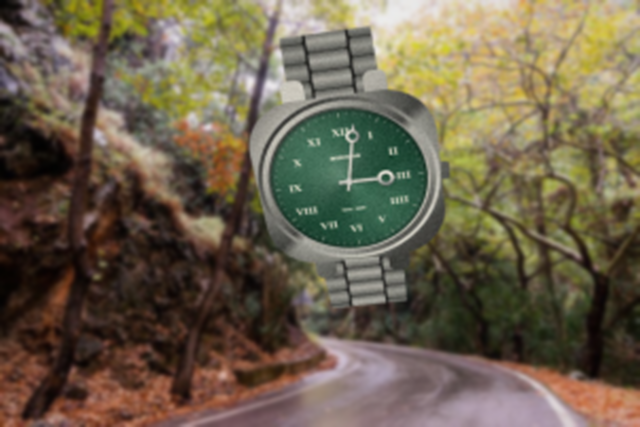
3h02
